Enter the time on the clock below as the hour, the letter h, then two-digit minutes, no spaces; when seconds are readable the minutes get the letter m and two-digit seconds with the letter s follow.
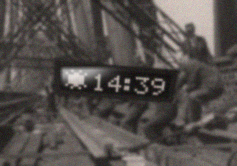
14h39
